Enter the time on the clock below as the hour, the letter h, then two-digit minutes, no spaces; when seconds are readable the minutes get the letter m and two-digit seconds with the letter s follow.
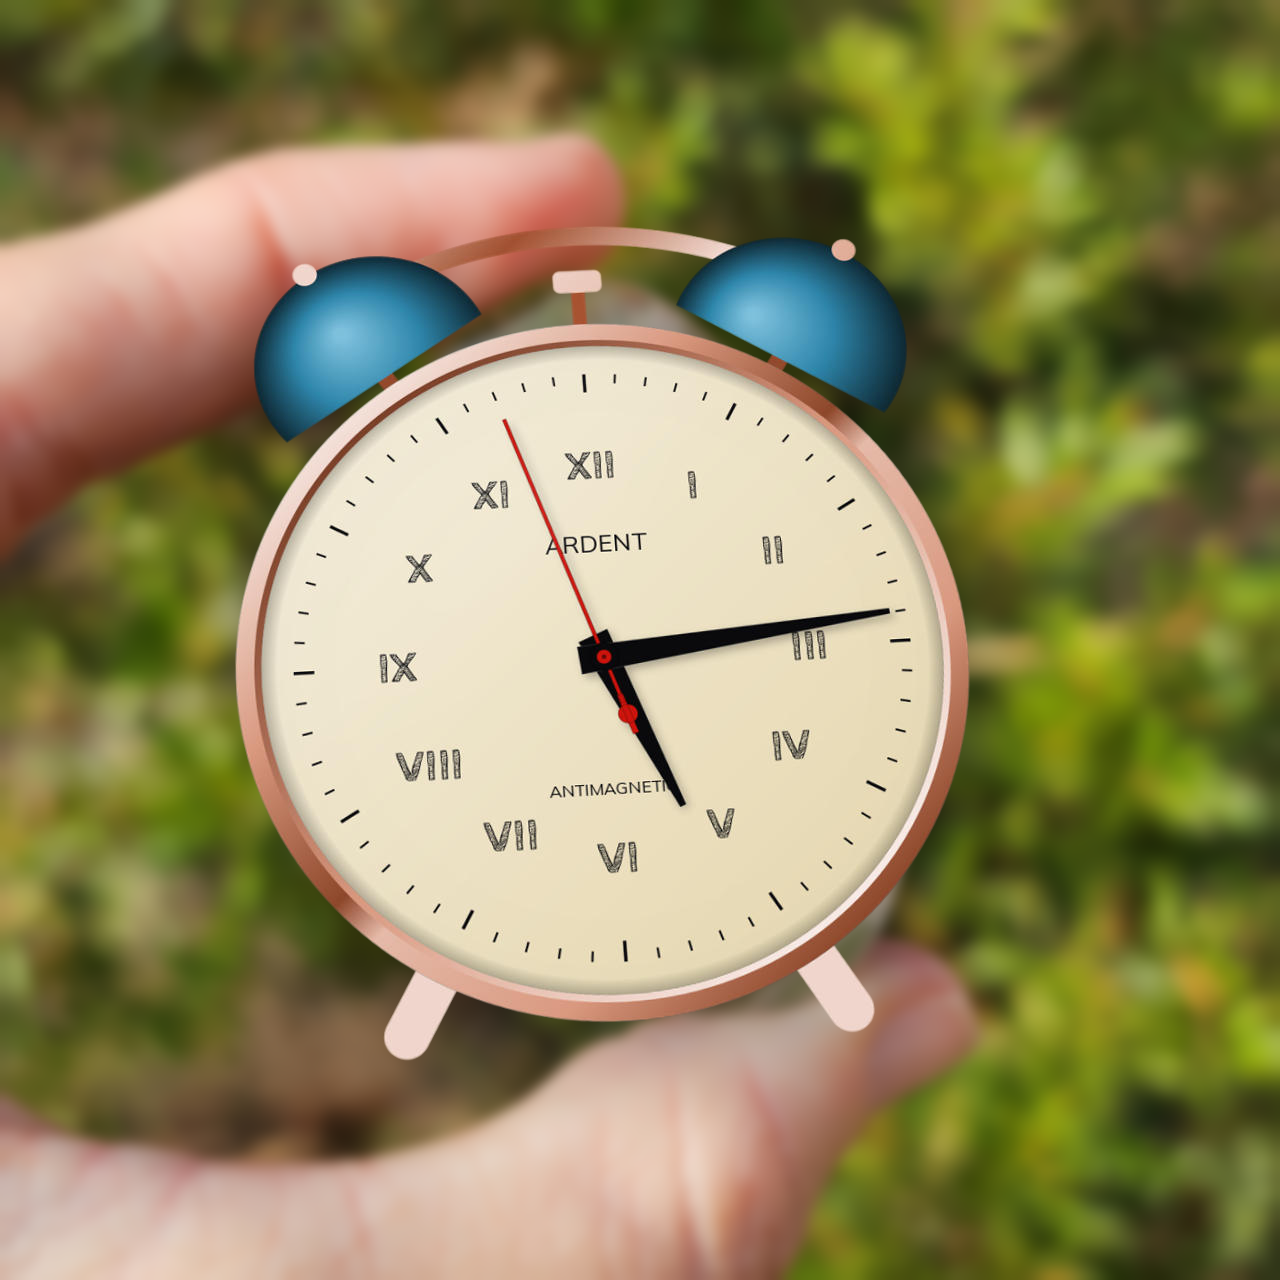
5h13m57s
